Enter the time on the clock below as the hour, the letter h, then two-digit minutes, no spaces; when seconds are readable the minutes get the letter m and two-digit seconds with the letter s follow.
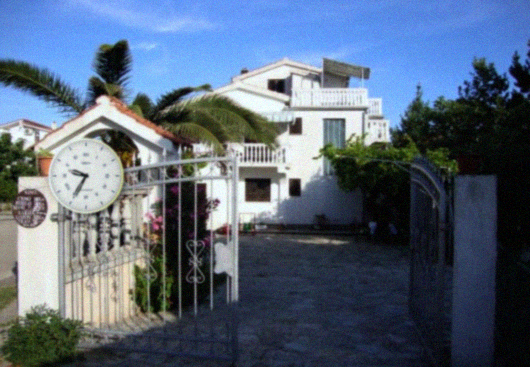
9h35
